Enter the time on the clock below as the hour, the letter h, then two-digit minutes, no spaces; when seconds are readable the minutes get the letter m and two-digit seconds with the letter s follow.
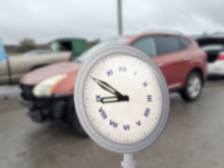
8h50
